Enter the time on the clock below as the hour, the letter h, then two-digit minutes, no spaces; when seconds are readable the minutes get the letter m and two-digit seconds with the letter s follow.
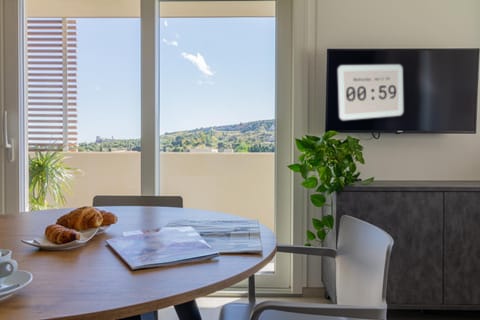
0h59
